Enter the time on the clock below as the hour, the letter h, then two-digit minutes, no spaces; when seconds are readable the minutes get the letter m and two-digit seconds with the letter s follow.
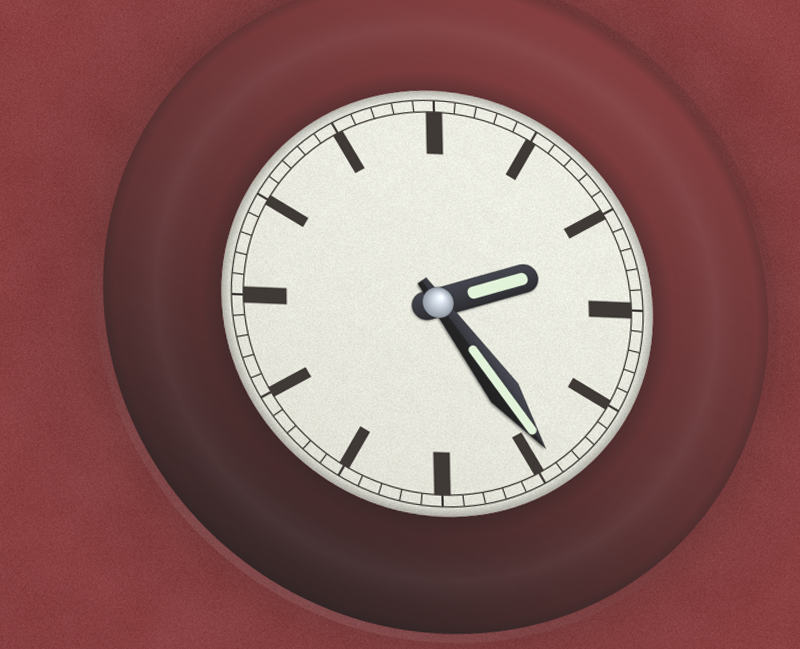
2h24
